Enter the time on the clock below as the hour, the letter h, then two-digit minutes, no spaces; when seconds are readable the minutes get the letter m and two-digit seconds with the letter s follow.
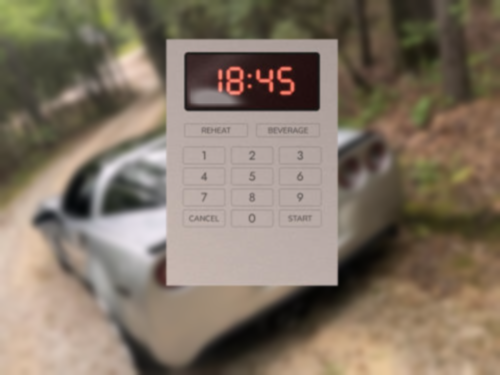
18h45
